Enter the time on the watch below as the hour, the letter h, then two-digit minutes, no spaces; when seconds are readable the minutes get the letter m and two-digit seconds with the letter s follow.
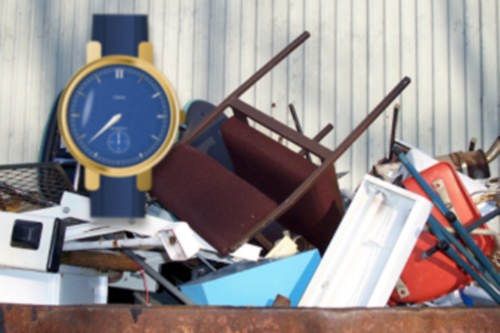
7h38
